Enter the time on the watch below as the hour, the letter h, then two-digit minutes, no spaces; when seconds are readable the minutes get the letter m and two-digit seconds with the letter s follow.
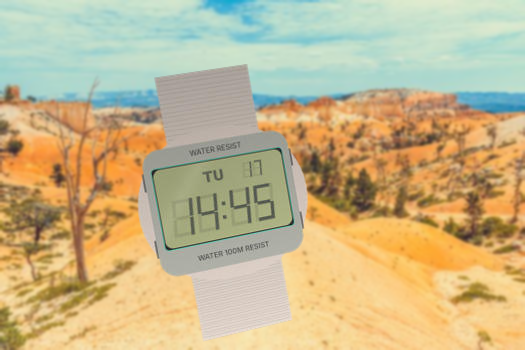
14h45
